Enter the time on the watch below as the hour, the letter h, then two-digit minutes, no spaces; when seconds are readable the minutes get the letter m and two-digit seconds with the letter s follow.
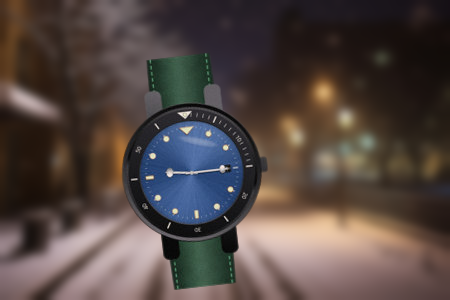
9h15
